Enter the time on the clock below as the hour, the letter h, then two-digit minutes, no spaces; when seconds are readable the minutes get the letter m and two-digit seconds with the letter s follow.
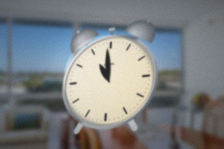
10h59
